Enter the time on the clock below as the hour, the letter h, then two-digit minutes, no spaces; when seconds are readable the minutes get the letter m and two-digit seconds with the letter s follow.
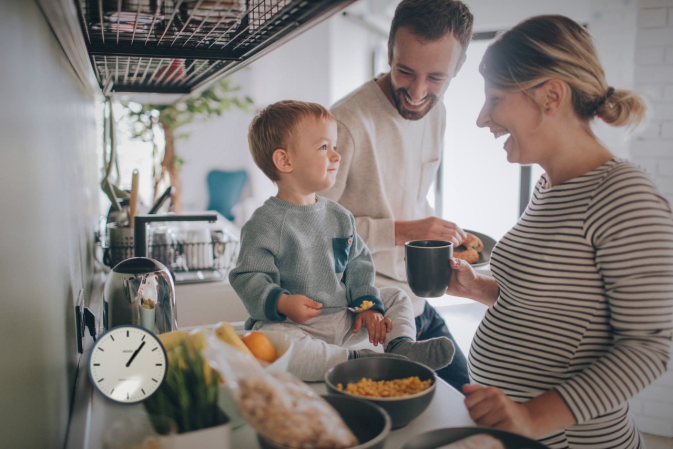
1h06
